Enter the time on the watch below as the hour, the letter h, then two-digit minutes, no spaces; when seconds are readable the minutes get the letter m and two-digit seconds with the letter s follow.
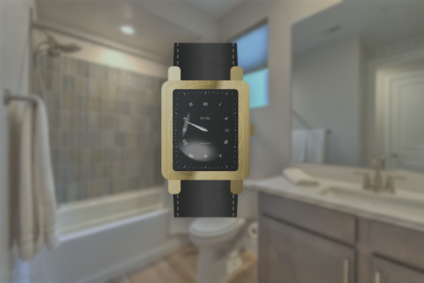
9h49
